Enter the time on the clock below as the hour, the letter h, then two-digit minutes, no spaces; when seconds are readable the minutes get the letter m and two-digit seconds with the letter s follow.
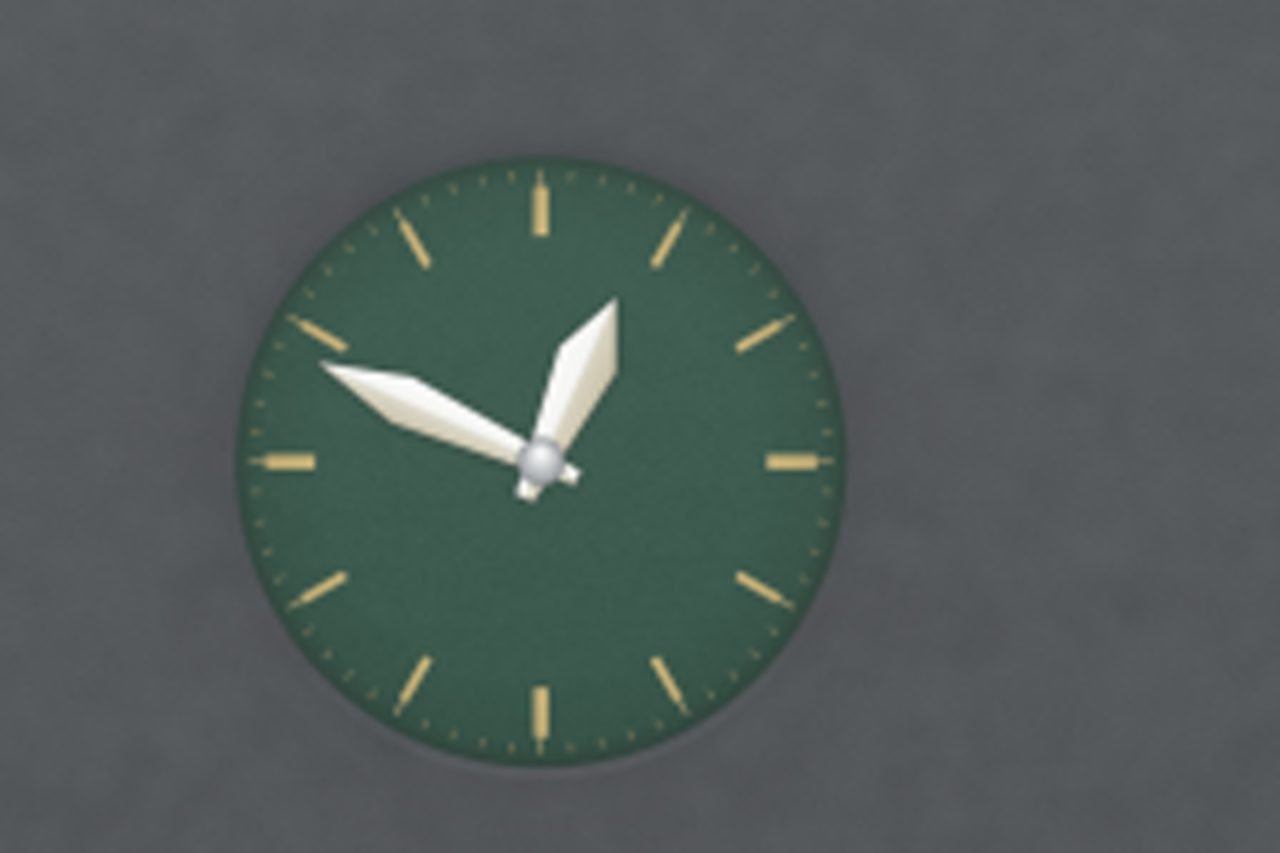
12h49
